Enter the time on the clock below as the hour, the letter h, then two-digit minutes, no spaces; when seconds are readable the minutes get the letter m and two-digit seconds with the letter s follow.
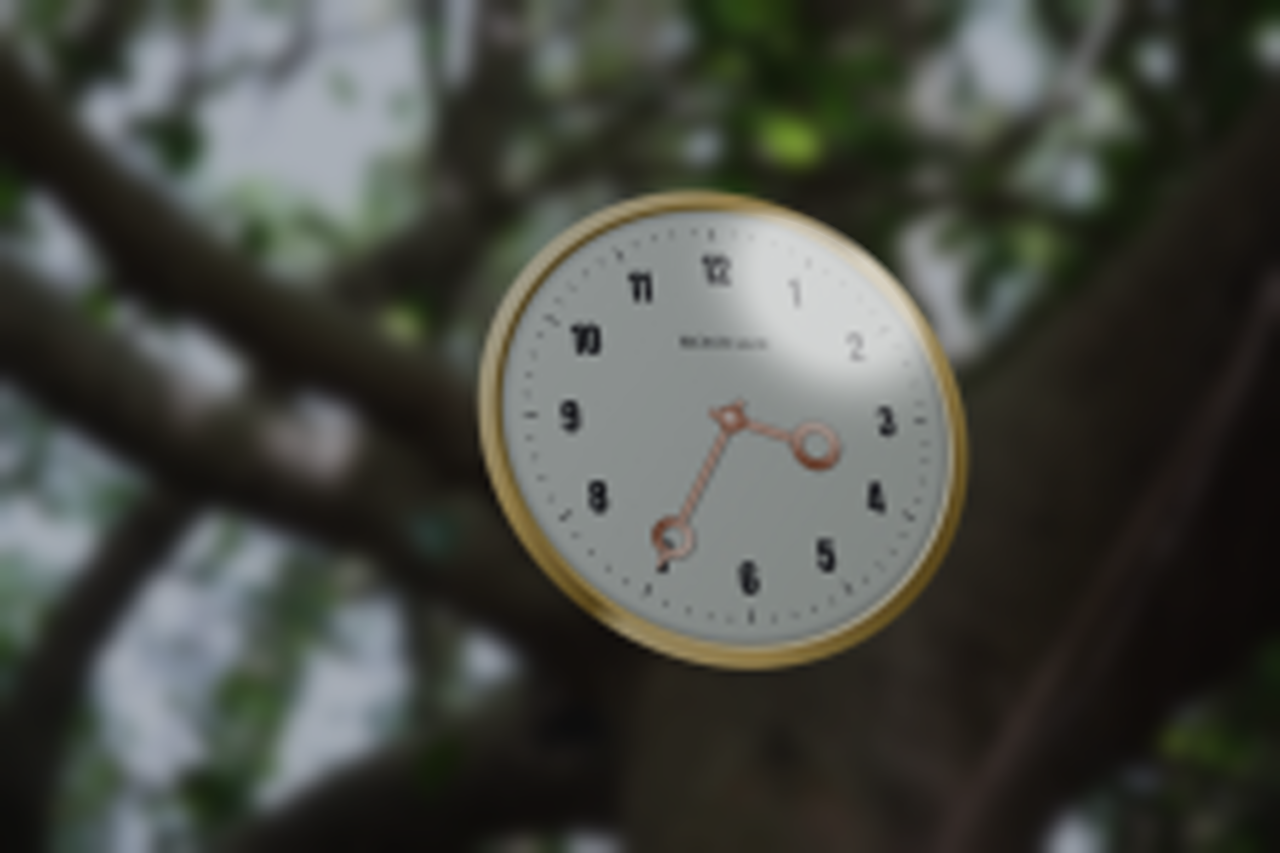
3h35
